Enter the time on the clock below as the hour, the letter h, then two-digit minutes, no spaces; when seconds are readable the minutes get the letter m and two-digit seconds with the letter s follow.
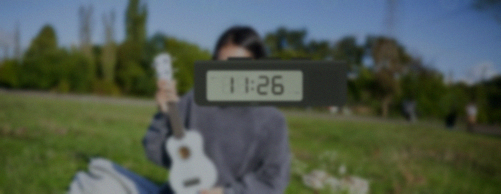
11h26
